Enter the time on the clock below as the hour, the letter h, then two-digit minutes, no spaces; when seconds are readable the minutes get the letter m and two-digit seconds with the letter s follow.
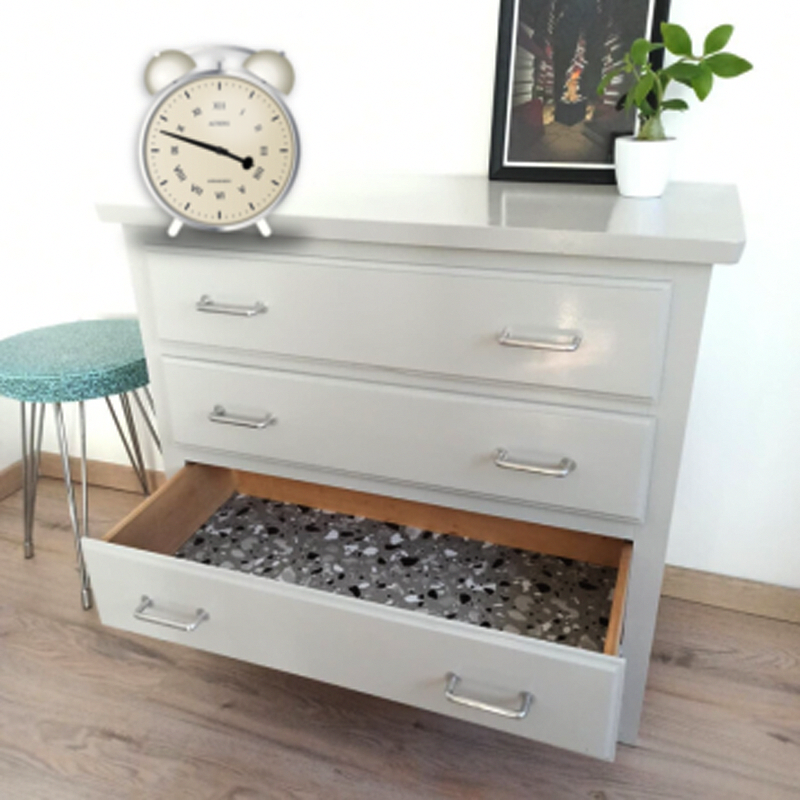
3h48
